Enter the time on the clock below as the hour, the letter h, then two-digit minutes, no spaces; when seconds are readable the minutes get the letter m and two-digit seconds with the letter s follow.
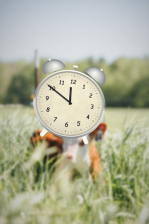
11h50
